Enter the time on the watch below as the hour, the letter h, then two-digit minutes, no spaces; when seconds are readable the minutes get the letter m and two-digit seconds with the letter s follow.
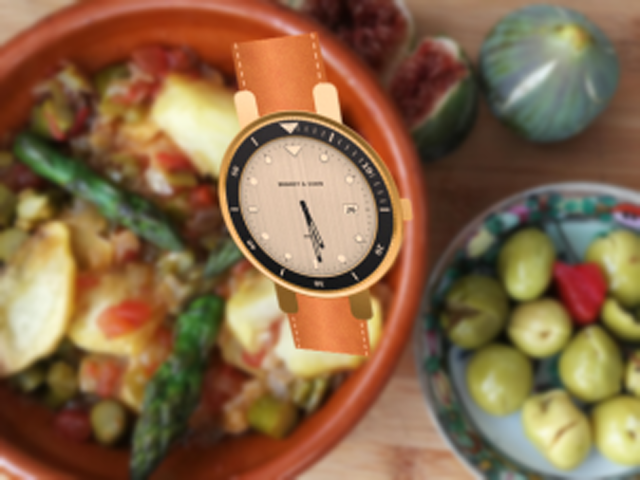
5h29
